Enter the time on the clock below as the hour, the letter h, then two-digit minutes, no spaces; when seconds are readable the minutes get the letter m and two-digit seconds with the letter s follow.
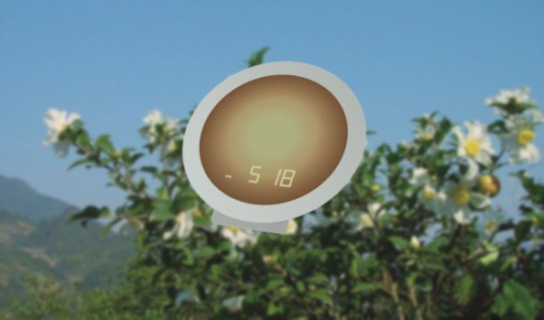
5h18
